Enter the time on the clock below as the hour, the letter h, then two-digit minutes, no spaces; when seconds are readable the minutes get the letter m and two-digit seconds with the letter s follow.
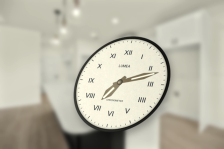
7h12
